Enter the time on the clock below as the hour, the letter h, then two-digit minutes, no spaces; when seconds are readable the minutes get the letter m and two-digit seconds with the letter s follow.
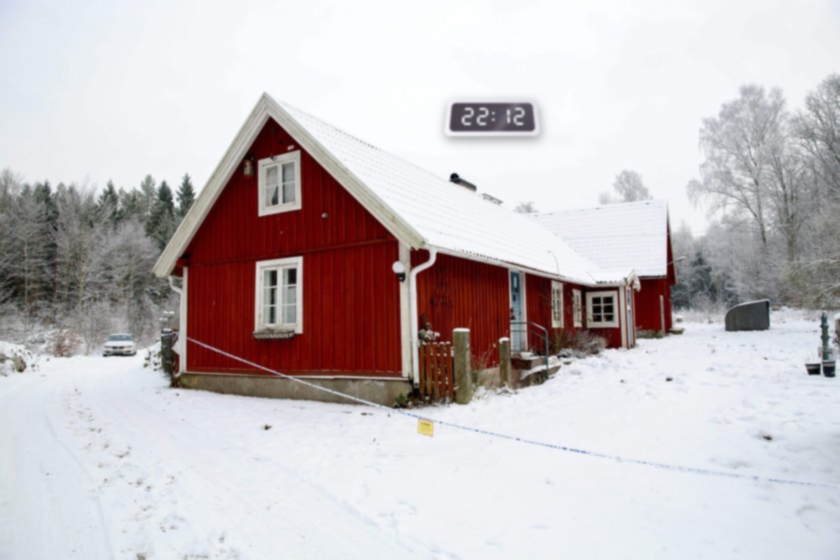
22h12
